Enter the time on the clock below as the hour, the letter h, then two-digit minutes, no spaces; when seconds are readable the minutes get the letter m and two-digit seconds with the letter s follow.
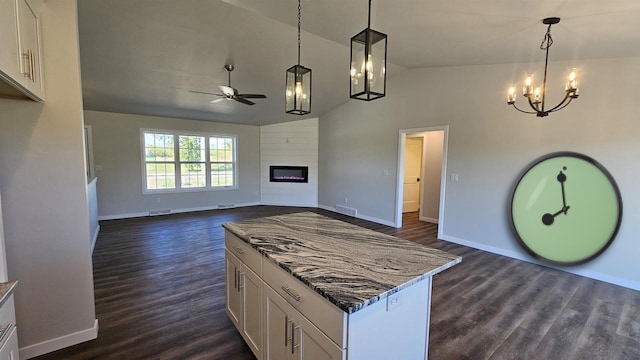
7h59
